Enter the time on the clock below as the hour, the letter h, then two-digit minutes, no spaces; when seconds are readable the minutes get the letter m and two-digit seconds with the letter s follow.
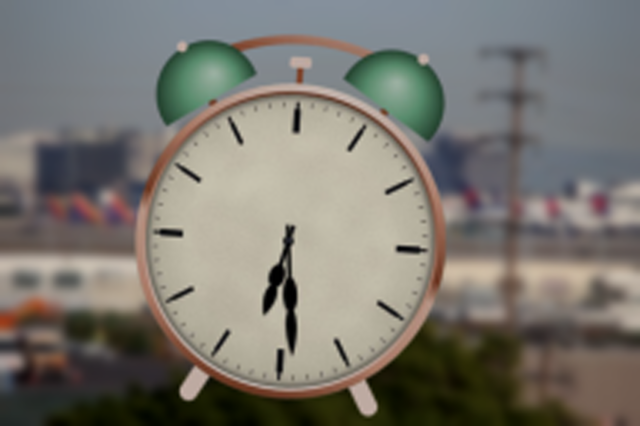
6h29
